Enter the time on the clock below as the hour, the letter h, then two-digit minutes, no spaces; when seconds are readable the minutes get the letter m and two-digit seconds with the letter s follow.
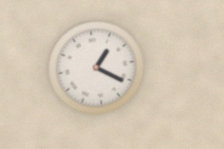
1h21
